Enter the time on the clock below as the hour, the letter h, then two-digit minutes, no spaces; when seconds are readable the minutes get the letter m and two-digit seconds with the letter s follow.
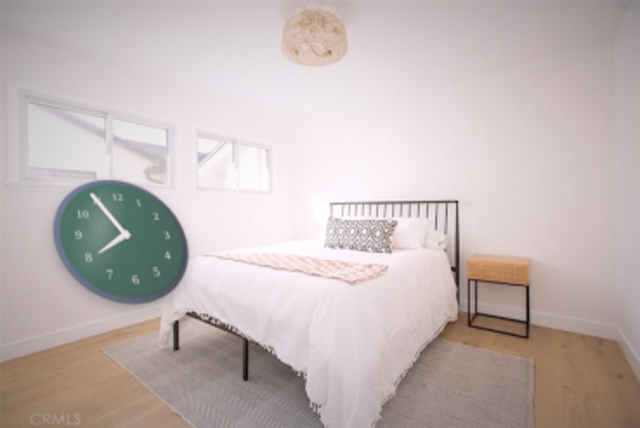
7h55
